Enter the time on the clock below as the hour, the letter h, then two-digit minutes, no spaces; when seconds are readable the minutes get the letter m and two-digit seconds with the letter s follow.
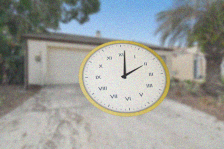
2h01
